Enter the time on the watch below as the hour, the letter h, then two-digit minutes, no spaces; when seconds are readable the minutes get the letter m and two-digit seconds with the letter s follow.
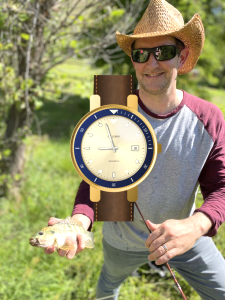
8h57
